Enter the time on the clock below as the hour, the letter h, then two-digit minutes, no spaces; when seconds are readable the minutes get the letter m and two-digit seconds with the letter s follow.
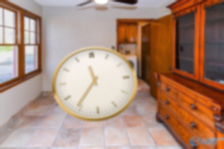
11h36
